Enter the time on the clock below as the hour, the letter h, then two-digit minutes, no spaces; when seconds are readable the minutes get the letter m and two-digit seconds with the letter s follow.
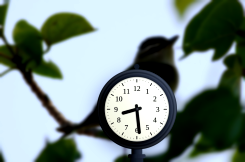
8h29
